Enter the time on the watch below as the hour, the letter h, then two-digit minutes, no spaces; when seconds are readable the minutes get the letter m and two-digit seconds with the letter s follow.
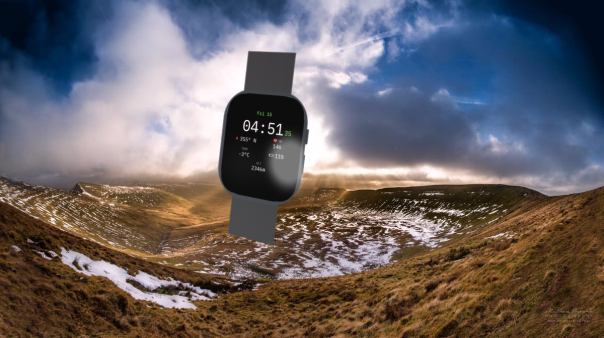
4h51
